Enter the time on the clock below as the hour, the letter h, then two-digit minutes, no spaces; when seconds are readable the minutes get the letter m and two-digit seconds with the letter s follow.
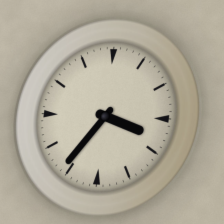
3h36
